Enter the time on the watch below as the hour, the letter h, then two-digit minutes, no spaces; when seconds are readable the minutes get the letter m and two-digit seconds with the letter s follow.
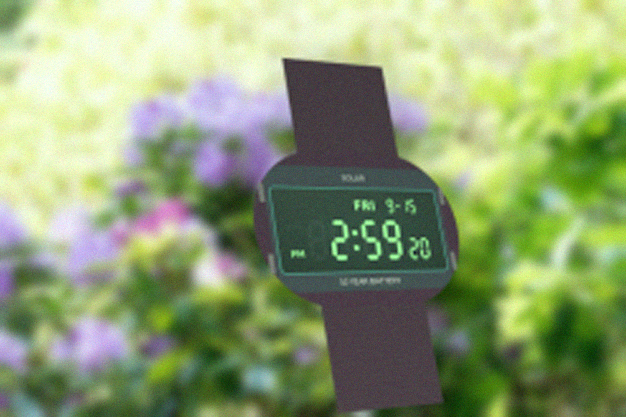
2h59m20s
